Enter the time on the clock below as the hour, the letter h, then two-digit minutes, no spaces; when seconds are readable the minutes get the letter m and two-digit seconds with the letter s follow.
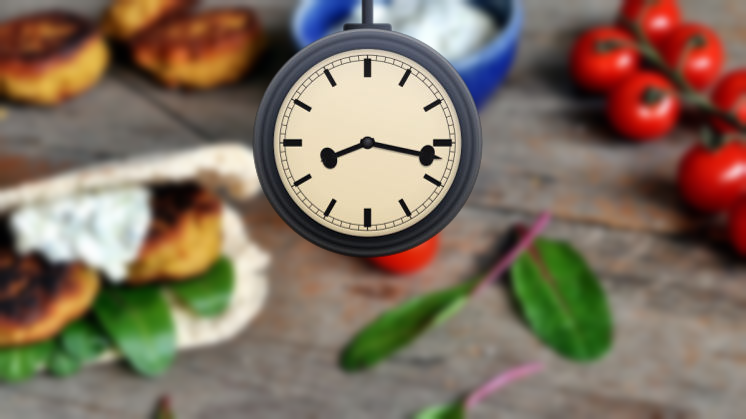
8h17
